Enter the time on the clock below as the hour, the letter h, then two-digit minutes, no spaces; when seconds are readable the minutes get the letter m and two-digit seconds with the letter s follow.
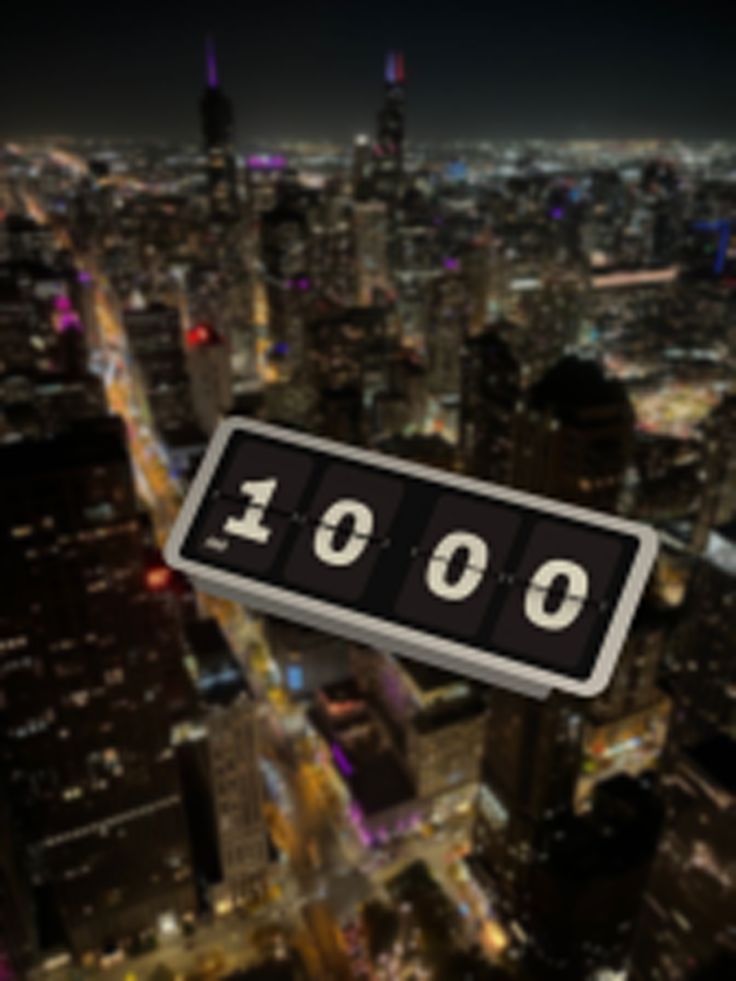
10h00
